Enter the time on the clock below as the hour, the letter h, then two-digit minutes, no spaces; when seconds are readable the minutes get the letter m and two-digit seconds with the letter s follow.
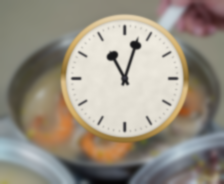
11h03
